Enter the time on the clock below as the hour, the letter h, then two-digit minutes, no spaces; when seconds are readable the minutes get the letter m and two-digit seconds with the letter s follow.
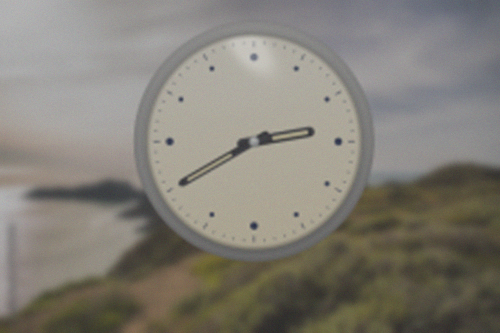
2h40
